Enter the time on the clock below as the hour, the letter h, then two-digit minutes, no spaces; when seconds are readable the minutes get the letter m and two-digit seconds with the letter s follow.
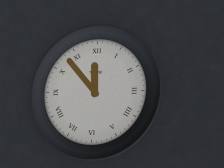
11h53
